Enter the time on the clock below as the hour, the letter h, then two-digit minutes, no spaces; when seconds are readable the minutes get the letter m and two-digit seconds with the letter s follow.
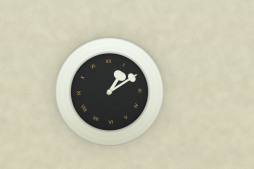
1h10
